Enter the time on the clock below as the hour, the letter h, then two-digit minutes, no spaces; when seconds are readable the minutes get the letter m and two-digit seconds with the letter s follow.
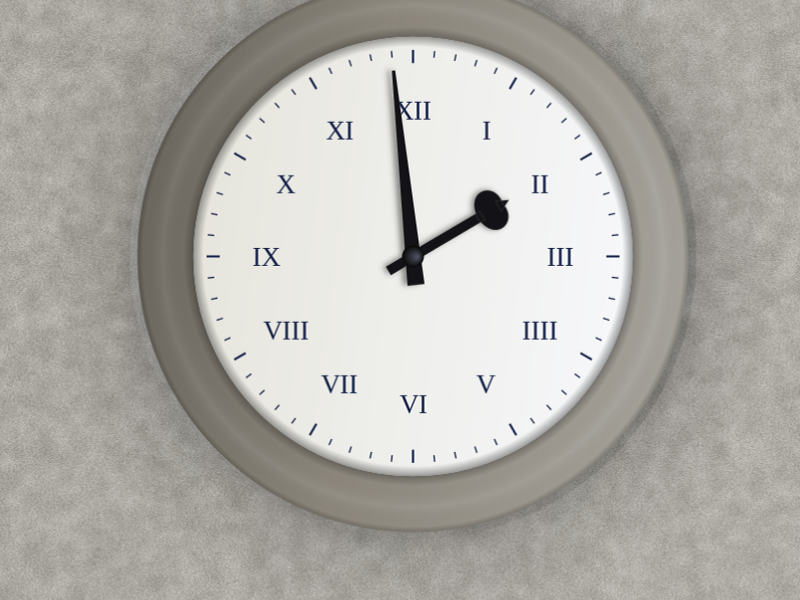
1h59
